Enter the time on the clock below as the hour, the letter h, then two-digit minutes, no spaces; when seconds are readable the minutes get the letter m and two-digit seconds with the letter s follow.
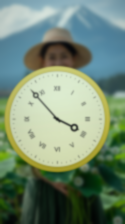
3h53
